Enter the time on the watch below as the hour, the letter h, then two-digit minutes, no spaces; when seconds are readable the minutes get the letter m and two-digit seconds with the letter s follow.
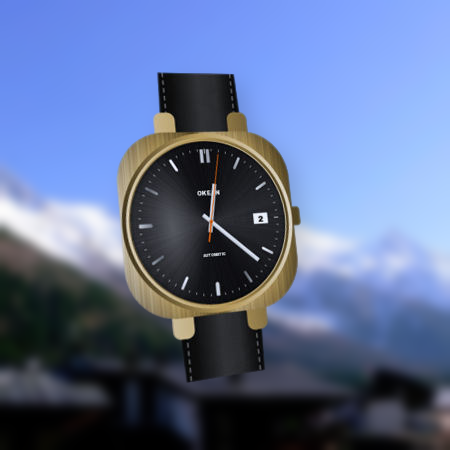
12h22m02s
